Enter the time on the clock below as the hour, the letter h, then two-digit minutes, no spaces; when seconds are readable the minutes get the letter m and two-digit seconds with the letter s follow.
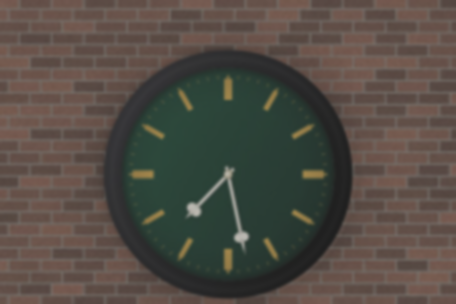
7h28
